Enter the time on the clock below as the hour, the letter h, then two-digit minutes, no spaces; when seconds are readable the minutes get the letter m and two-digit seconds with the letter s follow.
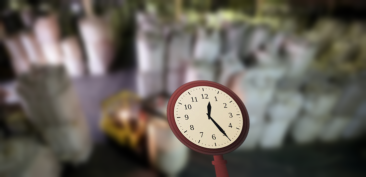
12h25
